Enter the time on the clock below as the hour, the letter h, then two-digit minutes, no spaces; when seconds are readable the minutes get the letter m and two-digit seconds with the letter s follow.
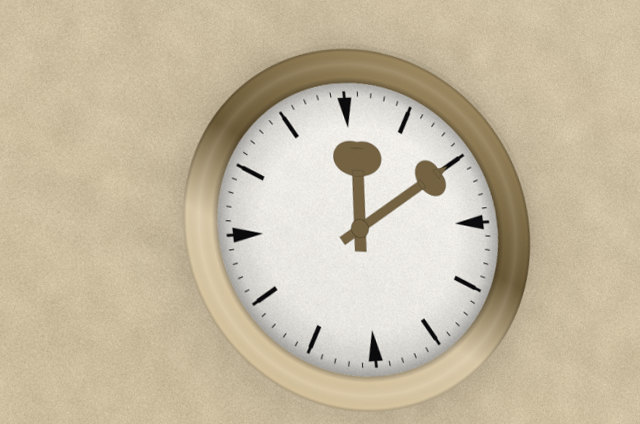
12h10
